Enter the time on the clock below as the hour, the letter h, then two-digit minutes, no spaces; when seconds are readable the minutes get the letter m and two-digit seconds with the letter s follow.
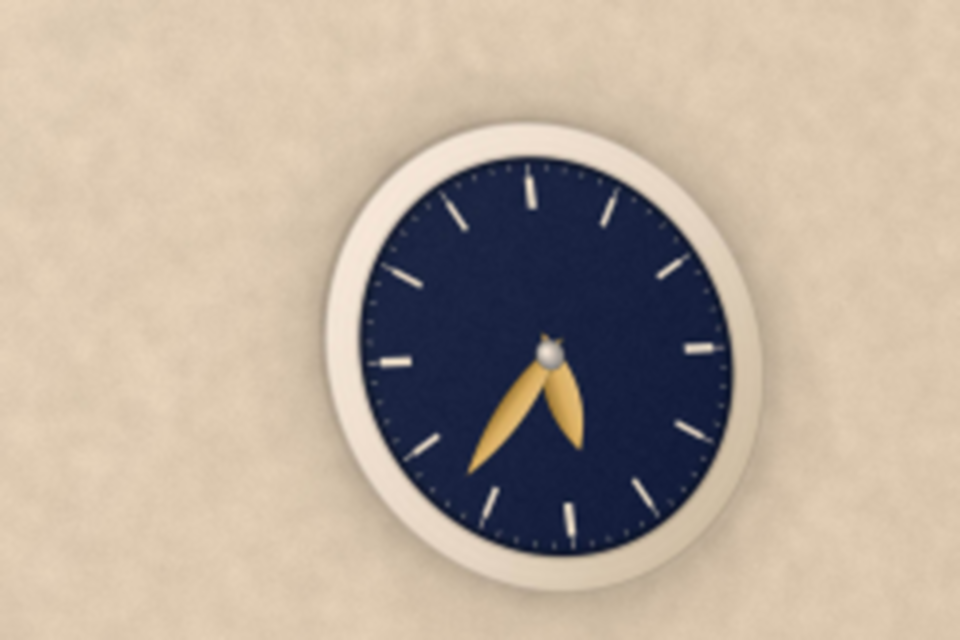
5h37
